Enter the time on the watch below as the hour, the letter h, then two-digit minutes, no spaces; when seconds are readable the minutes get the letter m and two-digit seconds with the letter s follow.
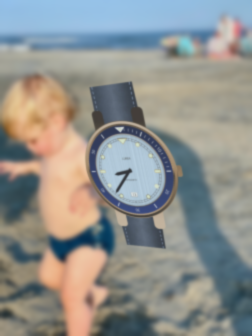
8h37
